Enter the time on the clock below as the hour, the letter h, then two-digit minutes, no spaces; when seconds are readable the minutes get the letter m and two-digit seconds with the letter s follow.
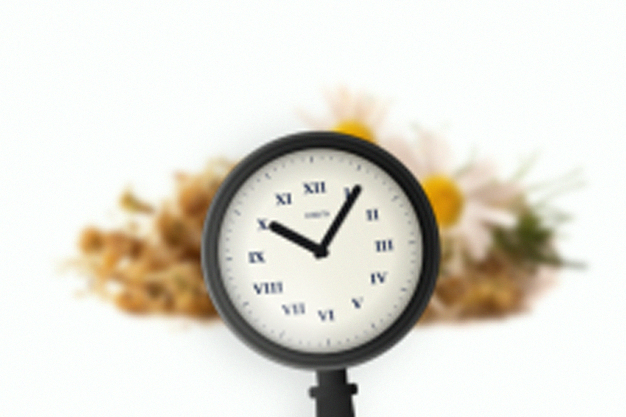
10h06
